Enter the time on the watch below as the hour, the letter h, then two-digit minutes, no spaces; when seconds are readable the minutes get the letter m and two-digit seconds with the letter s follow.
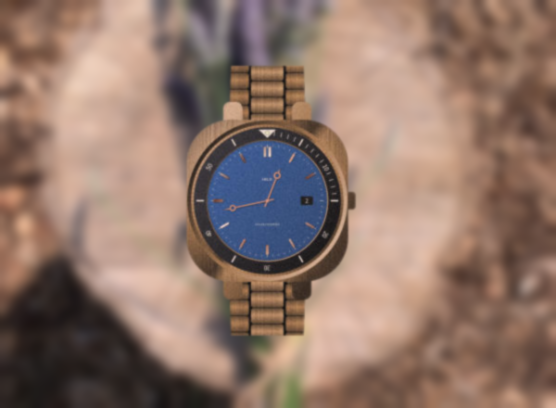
12h43
